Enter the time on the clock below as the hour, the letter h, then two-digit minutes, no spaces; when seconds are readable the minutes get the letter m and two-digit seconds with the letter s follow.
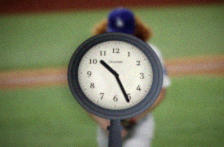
10h26
